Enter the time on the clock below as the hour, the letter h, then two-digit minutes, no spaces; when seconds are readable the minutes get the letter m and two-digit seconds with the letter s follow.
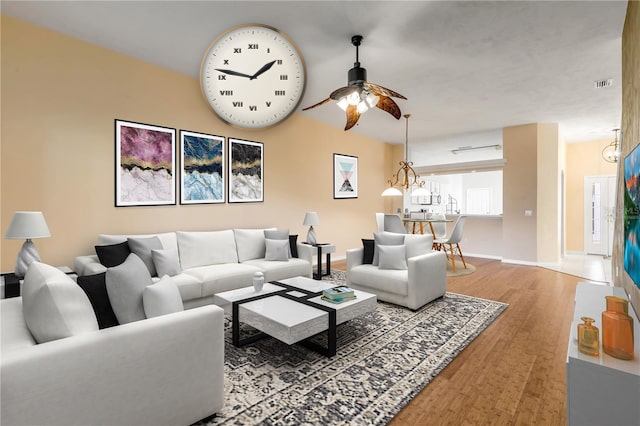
1h47
